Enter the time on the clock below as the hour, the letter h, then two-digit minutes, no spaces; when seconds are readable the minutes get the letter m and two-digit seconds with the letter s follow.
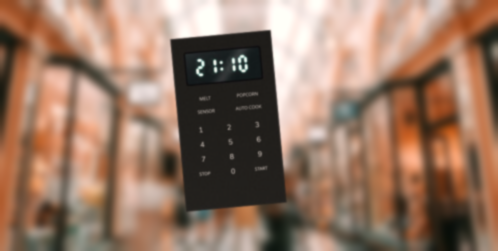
21h10
